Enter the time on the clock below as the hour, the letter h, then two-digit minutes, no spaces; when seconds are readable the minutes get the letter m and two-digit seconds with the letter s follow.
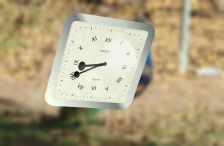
8h40
